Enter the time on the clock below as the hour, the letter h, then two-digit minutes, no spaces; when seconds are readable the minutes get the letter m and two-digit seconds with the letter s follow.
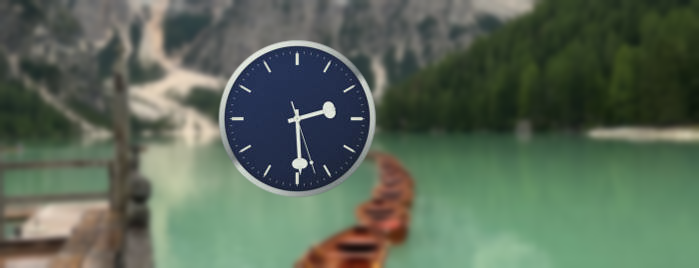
2h29m27s
